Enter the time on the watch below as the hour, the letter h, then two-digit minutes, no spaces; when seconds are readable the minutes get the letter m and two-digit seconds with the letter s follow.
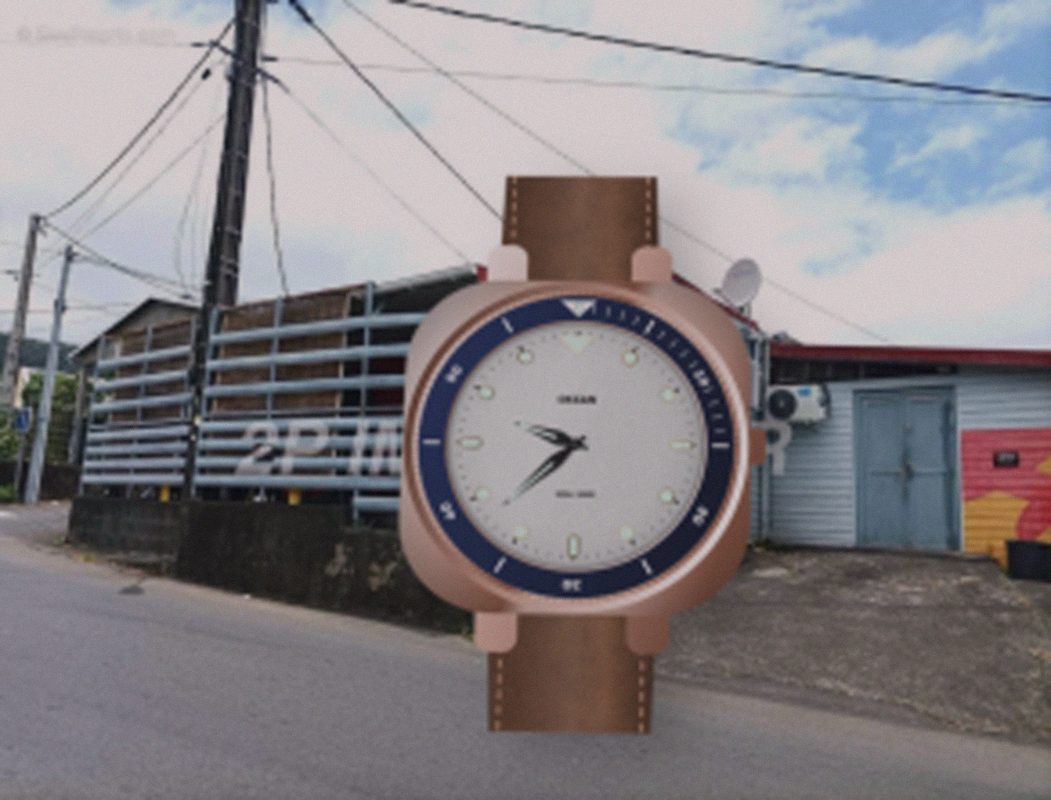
9h38
